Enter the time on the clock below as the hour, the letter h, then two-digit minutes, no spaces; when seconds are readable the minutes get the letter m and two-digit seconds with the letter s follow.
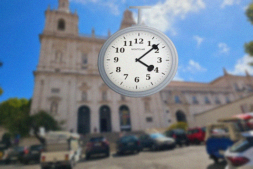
4h08
